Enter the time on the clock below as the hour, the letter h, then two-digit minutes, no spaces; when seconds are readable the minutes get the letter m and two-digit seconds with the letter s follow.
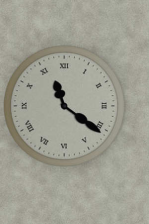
11h21
